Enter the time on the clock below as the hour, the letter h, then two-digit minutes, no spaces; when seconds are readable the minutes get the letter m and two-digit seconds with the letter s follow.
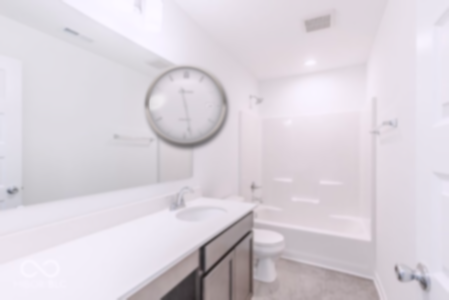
11h28
